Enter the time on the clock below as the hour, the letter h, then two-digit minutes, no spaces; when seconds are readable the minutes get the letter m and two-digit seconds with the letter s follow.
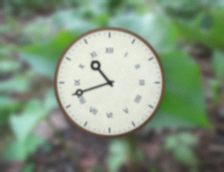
10h42
